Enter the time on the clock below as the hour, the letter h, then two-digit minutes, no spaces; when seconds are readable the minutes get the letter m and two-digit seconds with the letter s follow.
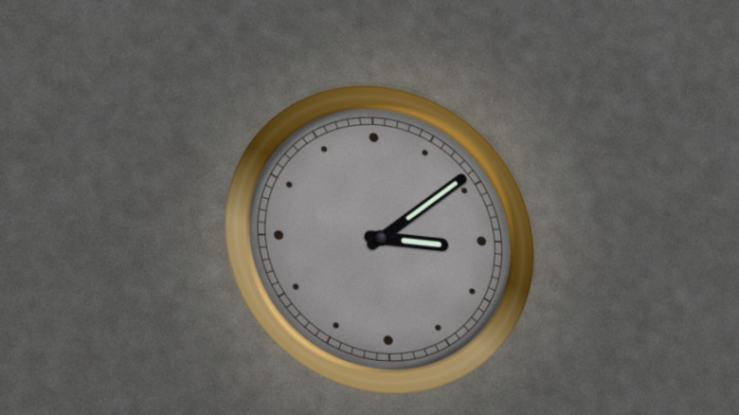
3h09
